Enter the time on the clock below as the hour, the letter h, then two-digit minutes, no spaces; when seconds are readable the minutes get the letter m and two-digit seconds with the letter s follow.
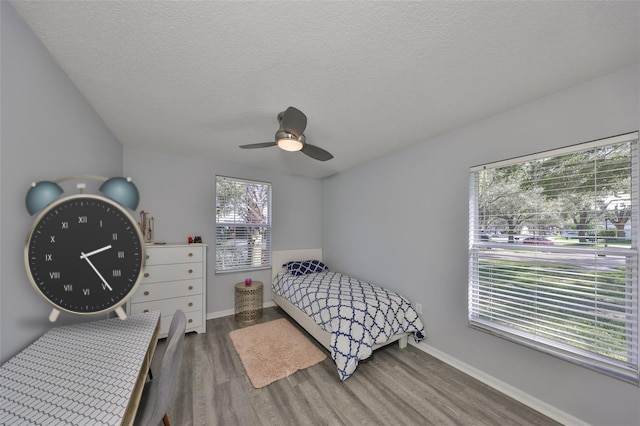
2h24
